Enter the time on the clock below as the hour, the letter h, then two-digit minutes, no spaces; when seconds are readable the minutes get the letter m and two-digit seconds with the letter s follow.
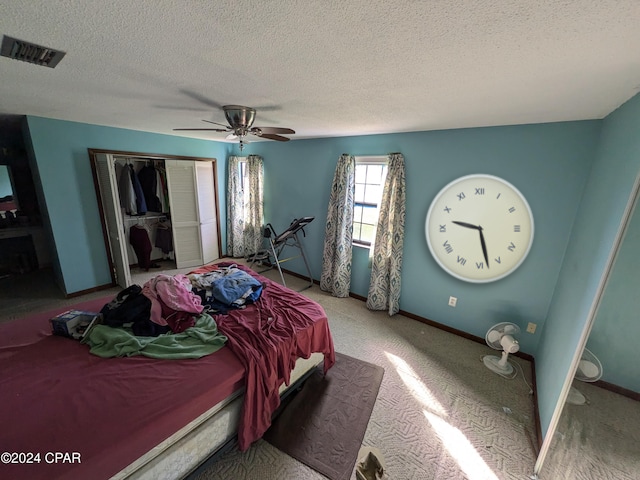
9h28
